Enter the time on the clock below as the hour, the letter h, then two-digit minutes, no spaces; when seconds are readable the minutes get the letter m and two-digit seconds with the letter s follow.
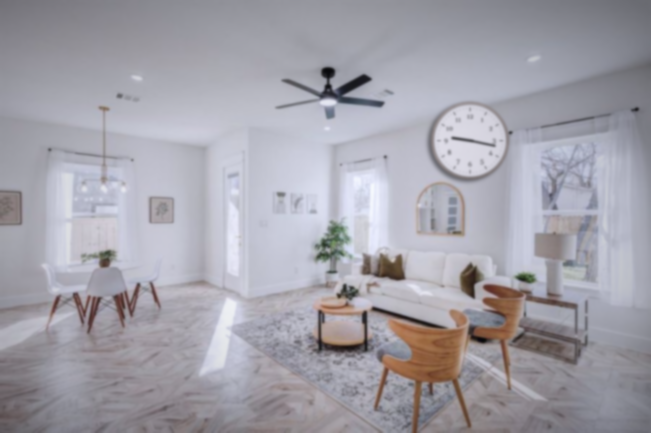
9h17
